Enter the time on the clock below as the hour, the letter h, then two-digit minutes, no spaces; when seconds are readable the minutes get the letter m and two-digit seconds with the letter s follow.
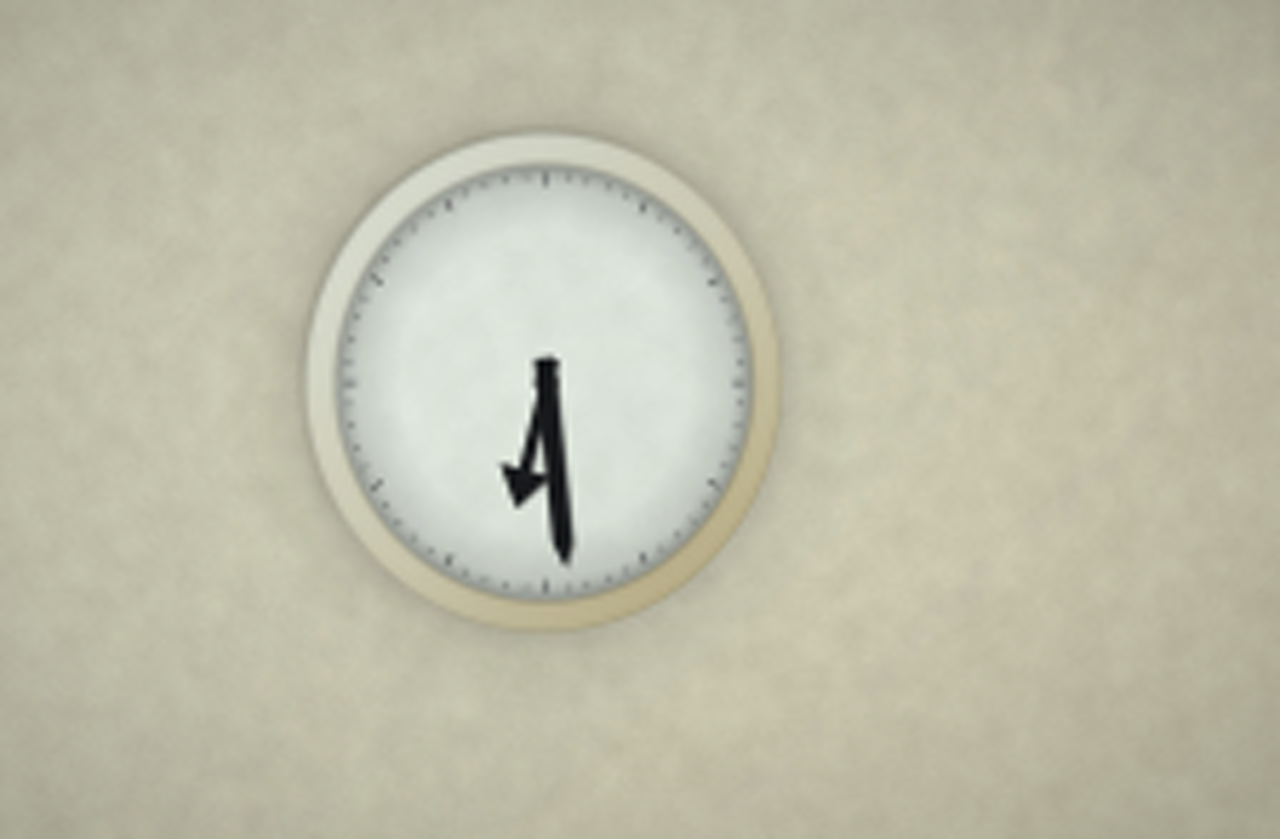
6h29
